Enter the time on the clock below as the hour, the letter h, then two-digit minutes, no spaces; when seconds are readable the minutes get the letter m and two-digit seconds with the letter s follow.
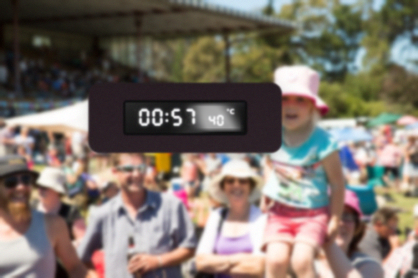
0h57
